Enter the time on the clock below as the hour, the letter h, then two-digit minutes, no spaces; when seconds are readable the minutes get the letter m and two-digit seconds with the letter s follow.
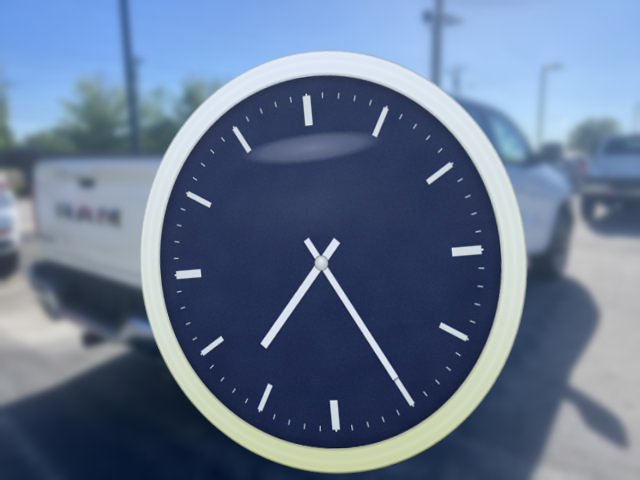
7h25
